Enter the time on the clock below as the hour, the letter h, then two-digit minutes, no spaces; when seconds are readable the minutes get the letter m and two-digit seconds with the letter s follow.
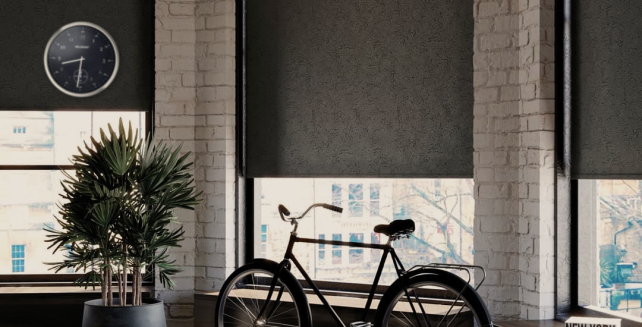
8h31
